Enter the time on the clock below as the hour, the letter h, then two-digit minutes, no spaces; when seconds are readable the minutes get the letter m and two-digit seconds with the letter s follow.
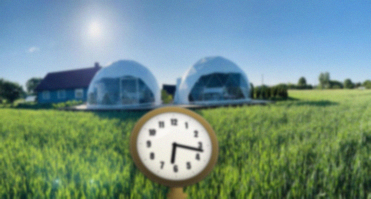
6h17
